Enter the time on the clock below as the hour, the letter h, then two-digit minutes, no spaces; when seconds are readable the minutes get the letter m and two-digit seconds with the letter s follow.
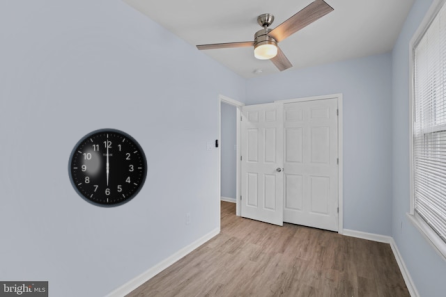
6h00
